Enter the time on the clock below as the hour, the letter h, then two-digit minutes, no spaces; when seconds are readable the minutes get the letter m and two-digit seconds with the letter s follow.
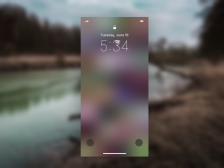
5h34
